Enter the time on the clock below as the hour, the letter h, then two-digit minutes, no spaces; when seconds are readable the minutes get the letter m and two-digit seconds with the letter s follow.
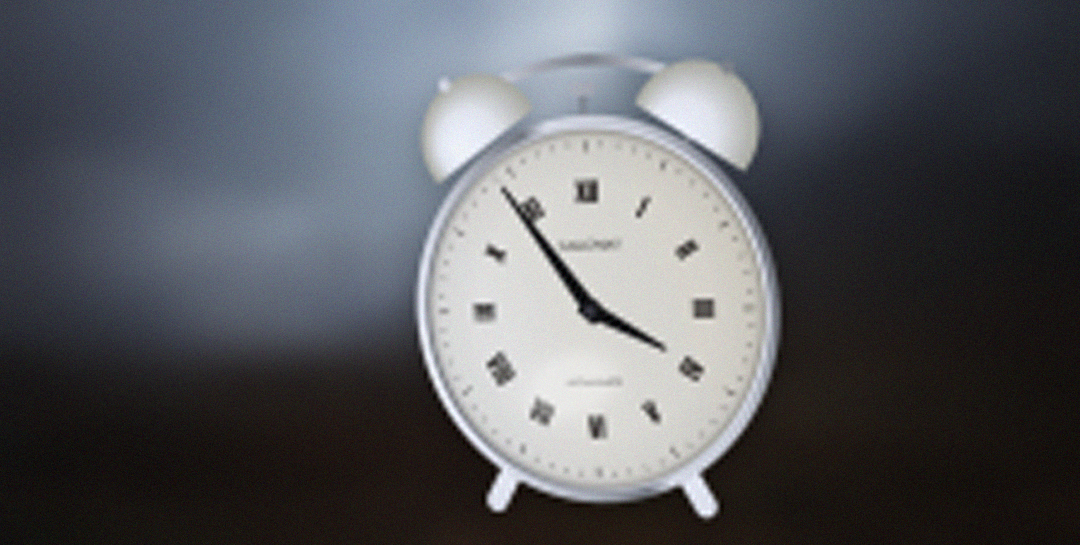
3h54
